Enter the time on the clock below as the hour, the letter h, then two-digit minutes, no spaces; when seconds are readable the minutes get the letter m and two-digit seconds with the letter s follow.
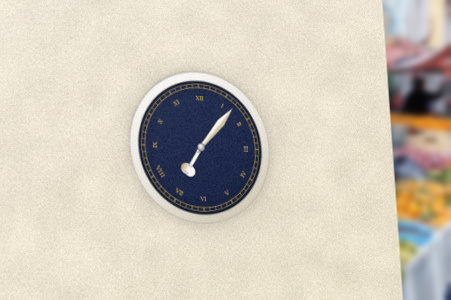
7h07
